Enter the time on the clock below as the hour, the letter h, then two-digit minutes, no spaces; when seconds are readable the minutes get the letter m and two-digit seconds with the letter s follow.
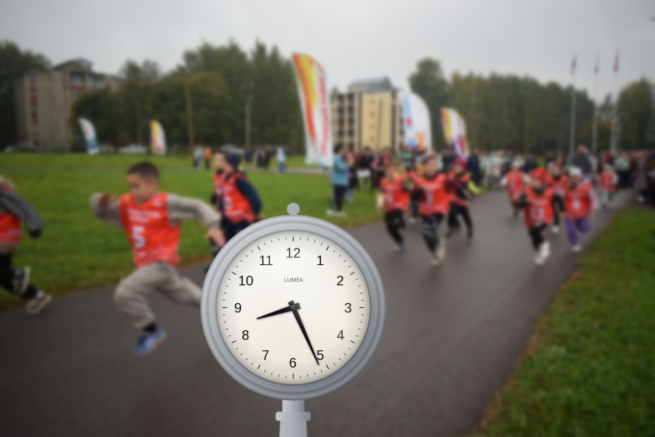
8h26
